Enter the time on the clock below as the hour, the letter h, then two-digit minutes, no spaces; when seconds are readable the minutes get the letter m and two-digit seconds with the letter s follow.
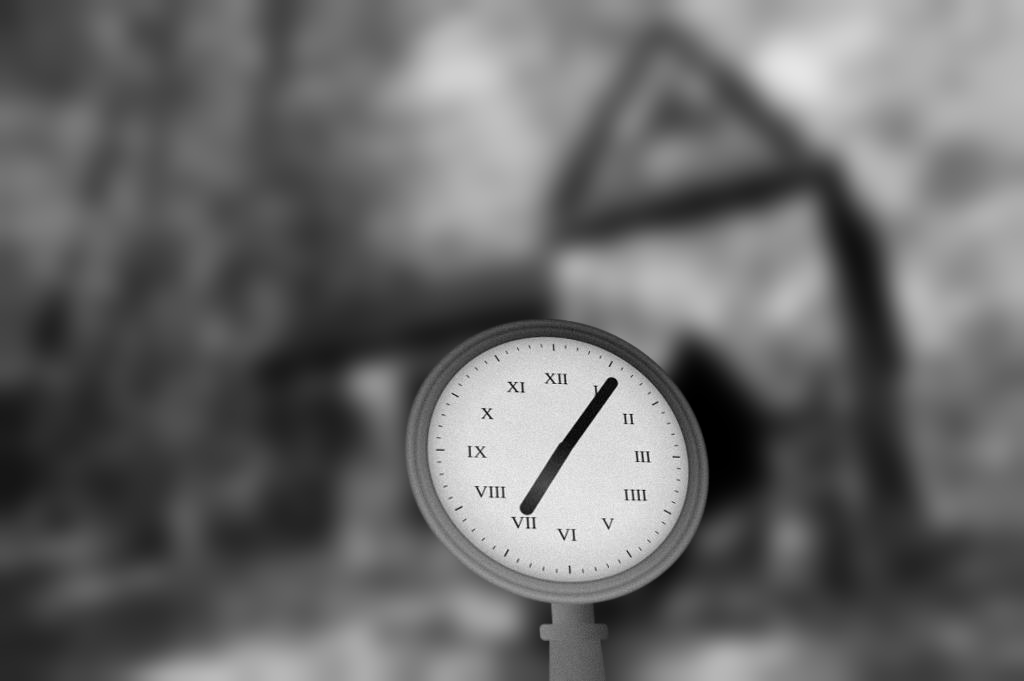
7h06
